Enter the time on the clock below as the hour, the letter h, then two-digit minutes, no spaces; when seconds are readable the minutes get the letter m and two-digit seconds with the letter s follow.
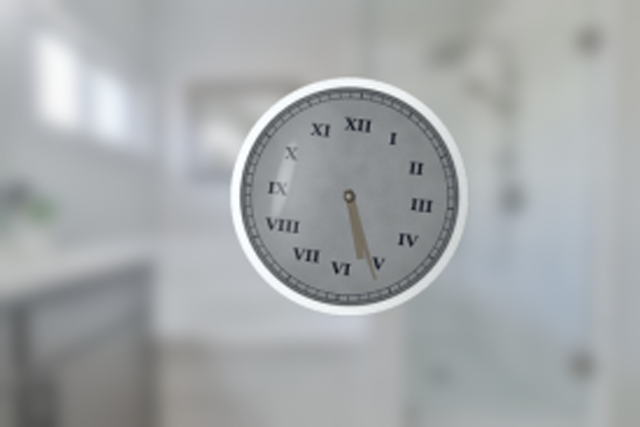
5h26
